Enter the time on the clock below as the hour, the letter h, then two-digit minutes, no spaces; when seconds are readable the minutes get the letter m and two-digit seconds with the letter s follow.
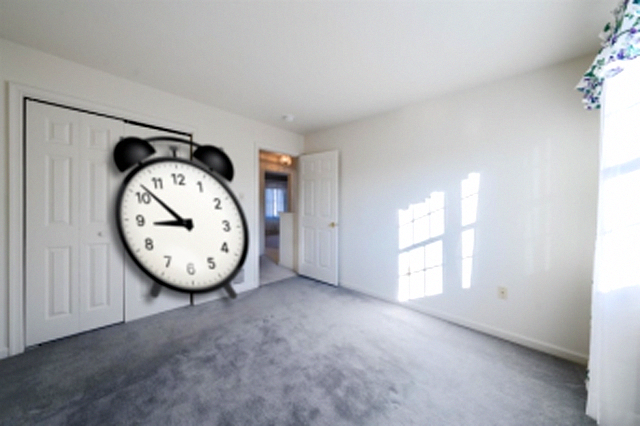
8h52
